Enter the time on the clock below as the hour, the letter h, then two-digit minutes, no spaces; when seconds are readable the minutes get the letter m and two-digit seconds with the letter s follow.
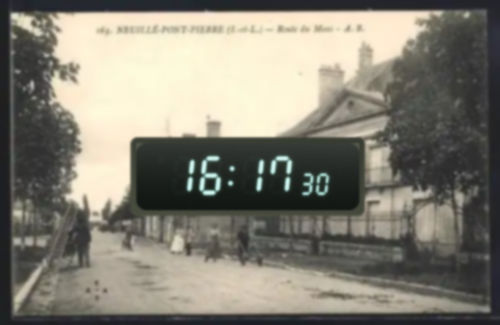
16h17m30s
